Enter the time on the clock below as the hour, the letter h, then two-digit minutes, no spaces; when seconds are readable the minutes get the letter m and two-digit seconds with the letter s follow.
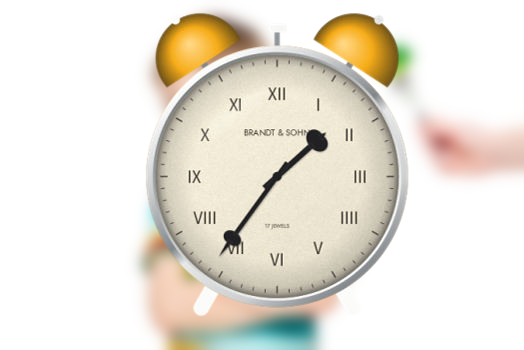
1h36
